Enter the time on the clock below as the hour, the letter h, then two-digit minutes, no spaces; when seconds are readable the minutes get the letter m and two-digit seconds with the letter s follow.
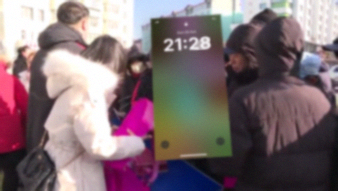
21h28
